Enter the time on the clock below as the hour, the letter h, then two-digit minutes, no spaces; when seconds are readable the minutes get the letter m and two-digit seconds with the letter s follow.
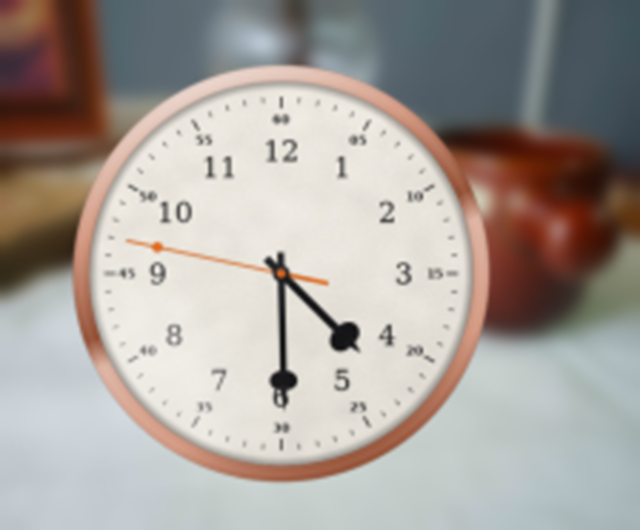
4h29m47s
